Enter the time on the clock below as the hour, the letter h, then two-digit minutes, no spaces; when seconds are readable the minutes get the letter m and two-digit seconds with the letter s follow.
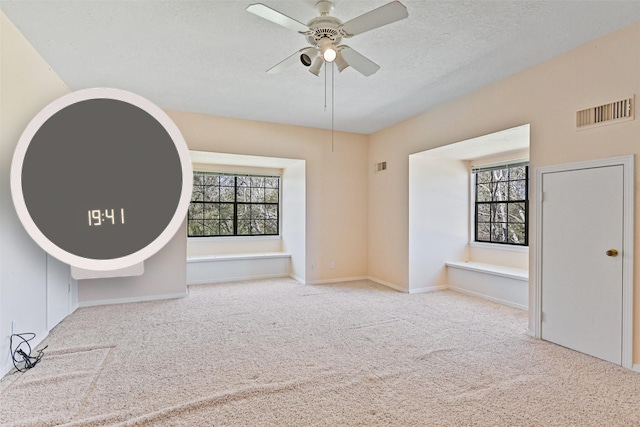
19h41
